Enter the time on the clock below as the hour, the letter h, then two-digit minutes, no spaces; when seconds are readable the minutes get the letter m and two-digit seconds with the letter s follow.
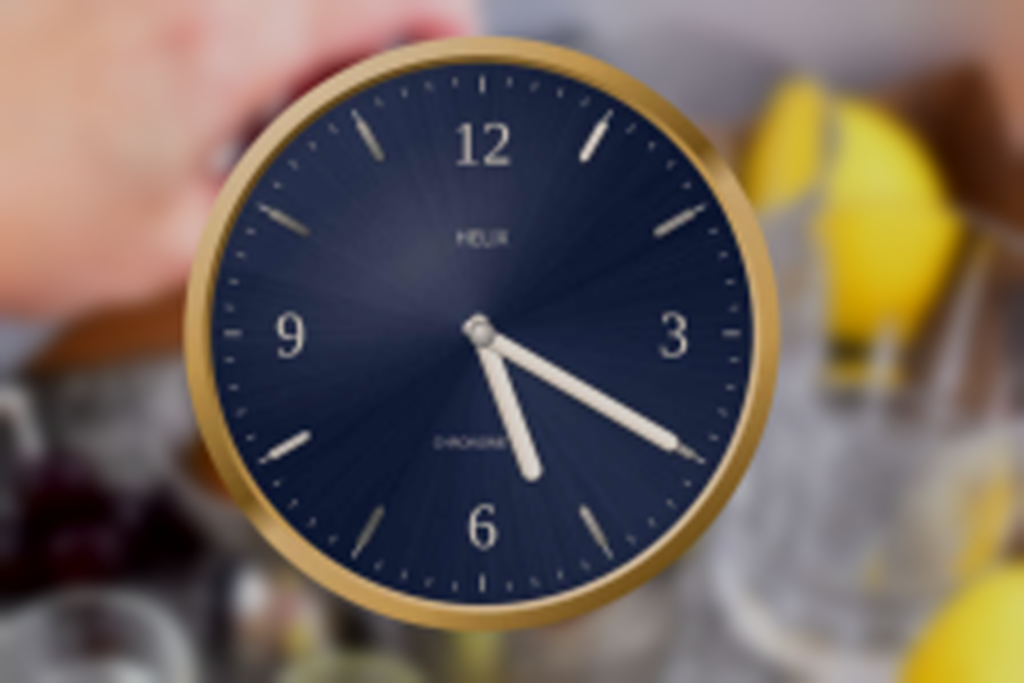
5h20
